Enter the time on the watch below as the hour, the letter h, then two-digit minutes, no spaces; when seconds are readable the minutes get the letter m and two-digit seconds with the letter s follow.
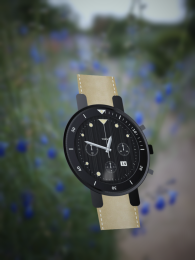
12h48
